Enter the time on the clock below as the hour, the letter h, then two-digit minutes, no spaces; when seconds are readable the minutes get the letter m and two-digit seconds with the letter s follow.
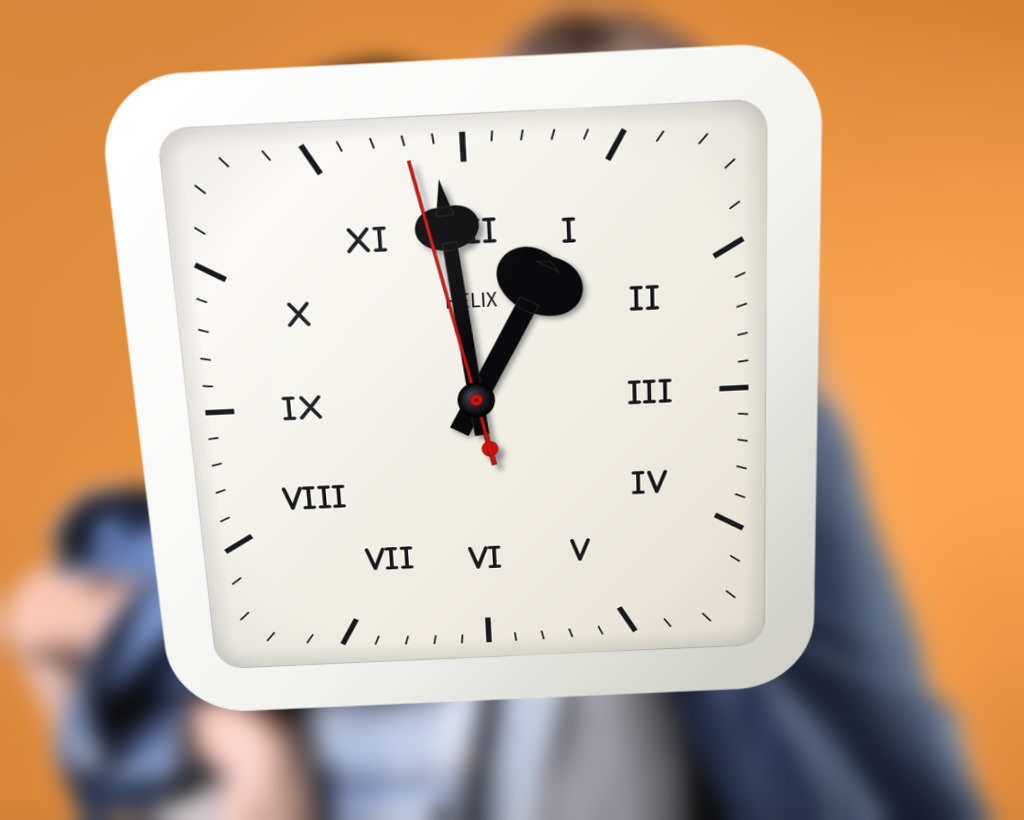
12h58m58s
